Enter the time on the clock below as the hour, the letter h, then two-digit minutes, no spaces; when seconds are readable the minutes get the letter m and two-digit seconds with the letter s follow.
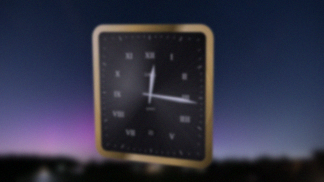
12h16
